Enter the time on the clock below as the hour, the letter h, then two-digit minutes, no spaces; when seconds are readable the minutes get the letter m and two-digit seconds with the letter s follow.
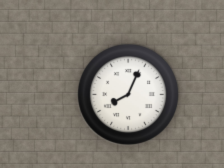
8h04
